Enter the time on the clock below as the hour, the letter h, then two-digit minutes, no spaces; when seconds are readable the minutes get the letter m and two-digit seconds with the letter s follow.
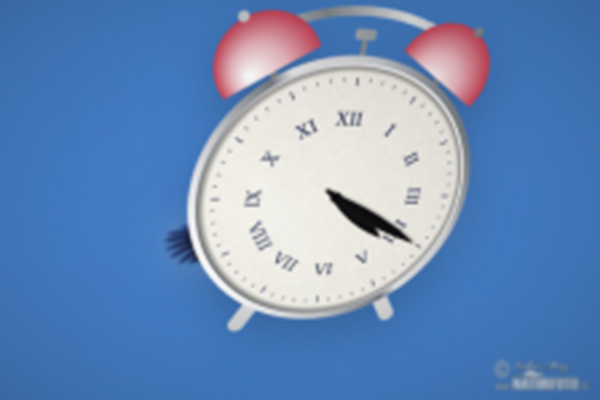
4h20
